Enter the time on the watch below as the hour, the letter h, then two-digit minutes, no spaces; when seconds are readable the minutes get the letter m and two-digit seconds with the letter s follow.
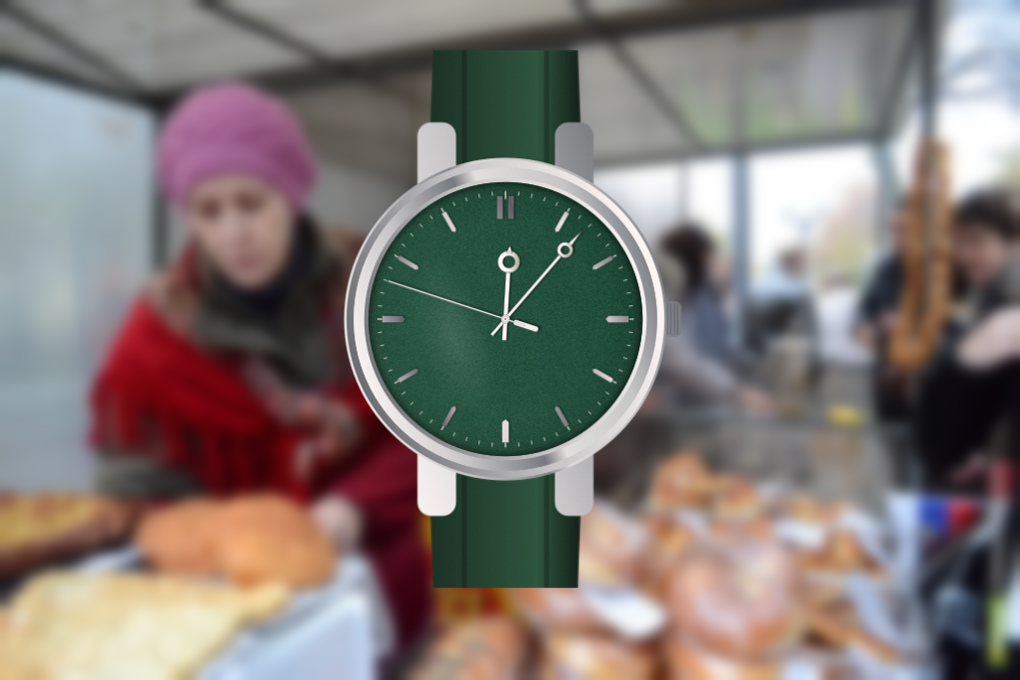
12h06m48s
